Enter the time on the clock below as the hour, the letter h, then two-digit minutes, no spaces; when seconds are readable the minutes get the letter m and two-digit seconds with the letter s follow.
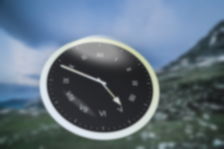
4h49
